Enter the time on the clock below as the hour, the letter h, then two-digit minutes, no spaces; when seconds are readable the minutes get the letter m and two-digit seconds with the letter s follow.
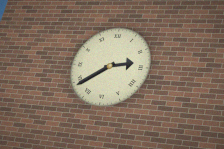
2h39
